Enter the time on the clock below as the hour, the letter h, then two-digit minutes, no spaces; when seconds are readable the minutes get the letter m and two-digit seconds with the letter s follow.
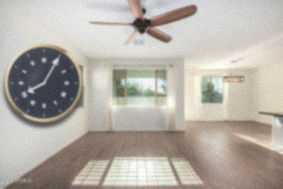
8h05
